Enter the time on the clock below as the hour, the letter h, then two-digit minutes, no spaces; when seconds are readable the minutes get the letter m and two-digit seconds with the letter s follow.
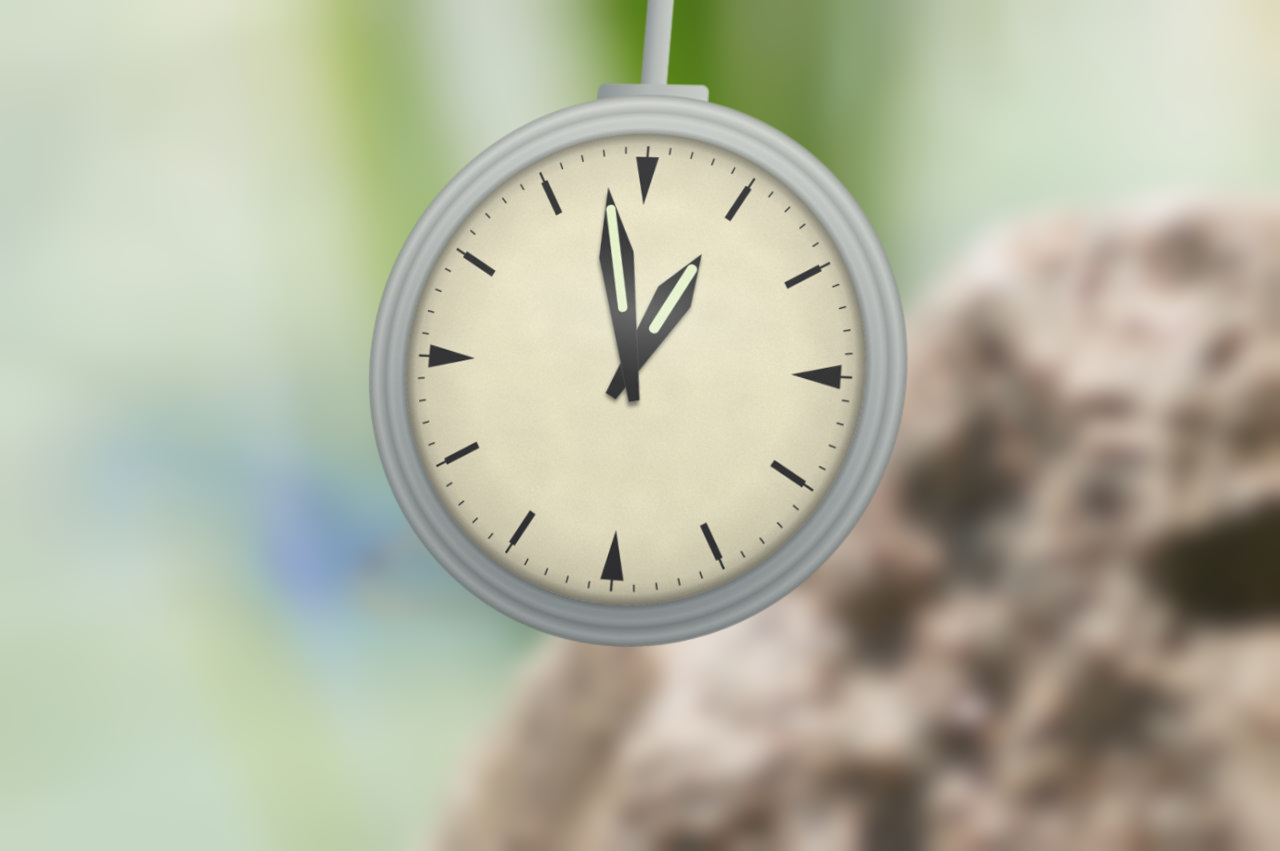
12h58
